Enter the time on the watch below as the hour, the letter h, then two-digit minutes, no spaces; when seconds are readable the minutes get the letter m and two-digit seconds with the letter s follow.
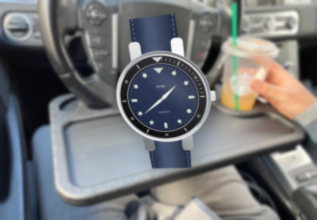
1h39
